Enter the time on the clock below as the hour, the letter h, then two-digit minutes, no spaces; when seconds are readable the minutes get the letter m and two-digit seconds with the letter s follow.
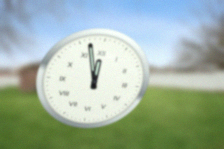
11h57
